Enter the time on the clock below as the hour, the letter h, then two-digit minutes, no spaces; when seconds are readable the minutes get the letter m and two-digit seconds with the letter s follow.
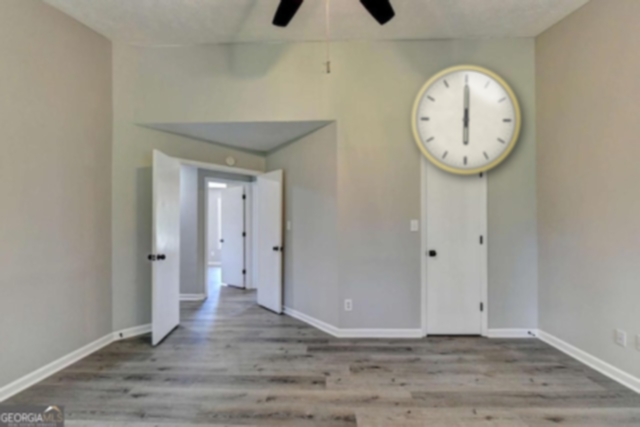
6h00
